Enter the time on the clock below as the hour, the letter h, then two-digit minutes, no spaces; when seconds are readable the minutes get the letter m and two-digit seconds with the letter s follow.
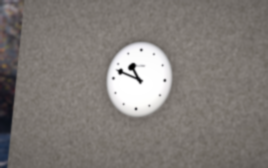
10h48
